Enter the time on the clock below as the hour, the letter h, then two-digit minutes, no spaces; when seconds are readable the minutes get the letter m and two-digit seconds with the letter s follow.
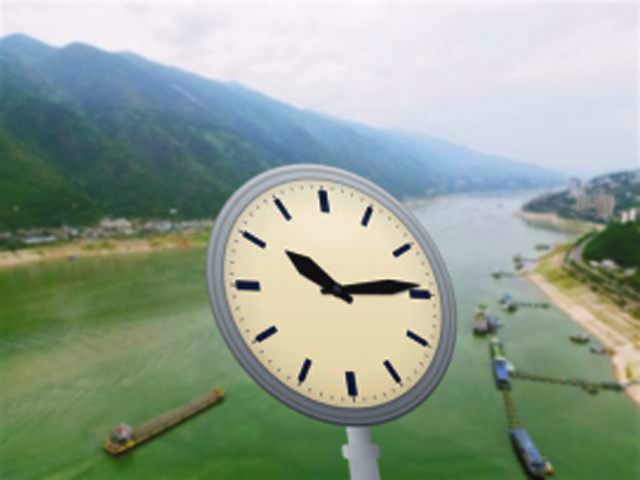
10h14
